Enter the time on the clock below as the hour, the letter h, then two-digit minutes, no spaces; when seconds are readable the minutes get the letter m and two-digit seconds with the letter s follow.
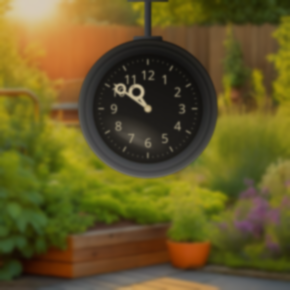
10h51
